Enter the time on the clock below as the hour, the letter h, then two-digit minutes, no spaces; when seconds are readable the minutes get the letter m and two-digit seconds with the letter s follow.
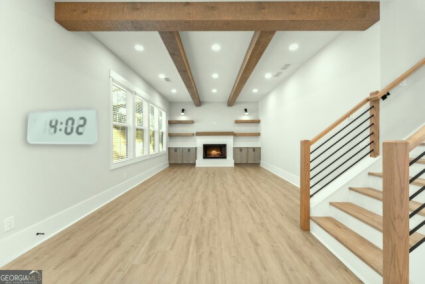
4h02
